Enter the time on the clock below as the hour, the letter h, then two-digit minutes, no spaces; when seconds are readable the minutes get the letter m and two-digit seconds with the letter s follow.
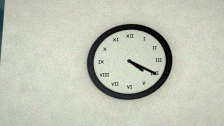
4h20
